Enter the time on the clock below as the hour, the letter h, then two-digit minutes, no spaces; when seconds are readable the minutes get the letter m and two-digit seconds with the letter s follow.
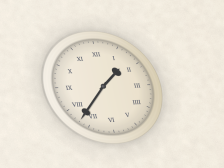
1h37
